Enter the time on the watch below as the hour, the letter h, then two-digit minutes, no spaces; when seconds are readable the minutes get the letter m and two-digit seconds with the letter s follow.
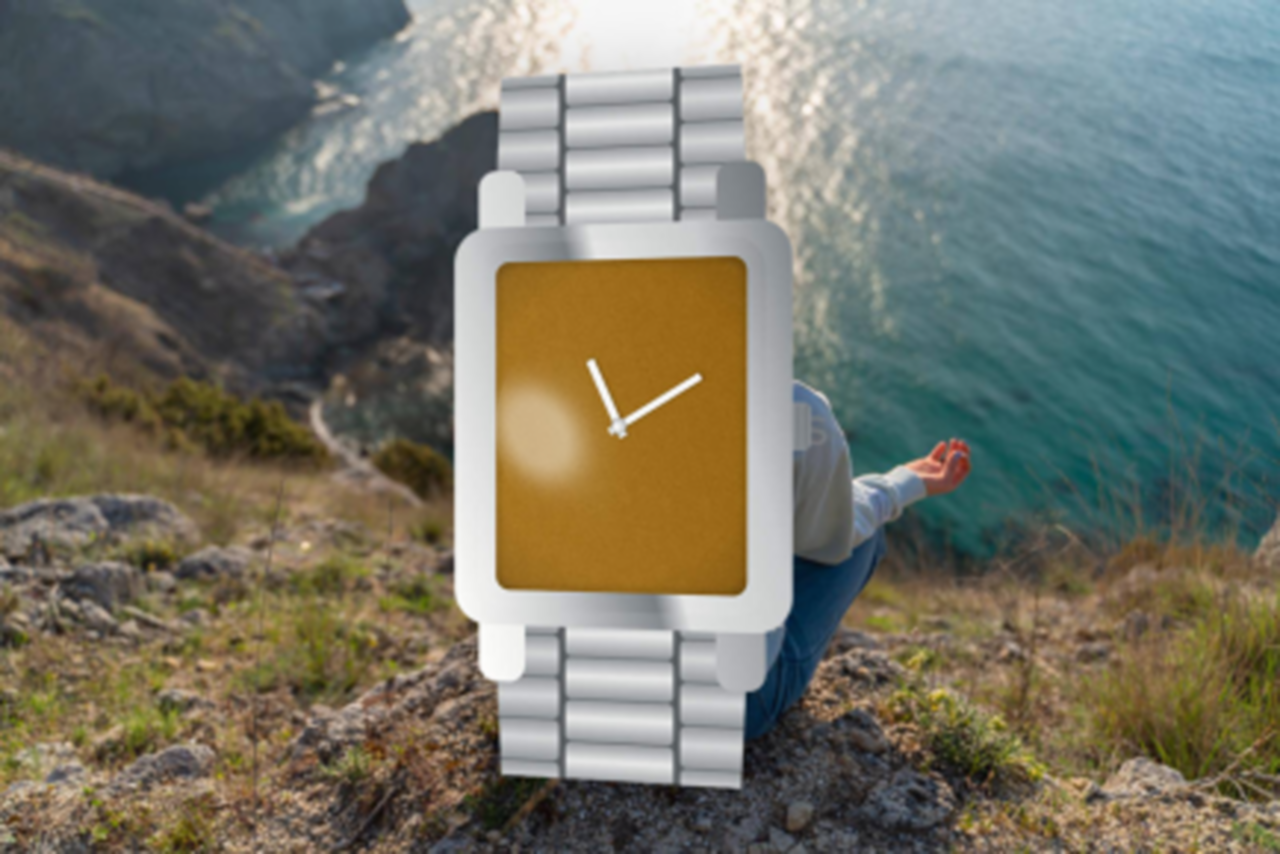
11h10
